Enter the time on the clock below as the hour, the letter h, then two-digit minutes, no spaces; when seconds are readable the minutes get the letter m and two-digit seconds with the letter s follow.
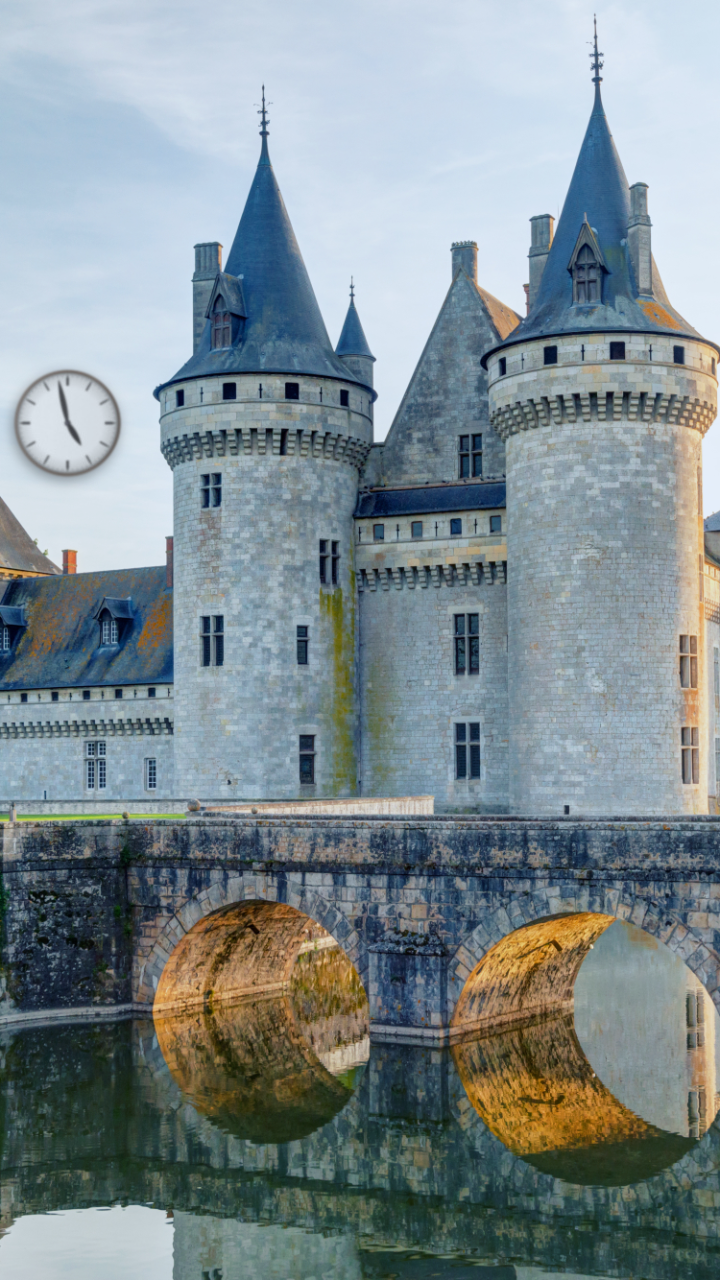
4h58
